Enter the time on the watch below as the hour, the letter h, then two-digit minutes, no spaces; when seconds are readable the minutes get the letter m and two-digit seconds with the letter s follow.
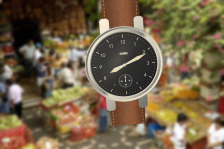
8h11
